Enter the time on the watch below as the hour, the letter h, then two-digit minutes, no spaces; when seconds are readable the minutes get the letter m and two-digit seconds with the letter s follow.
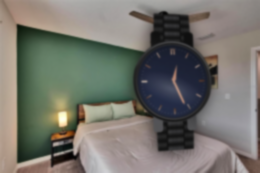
12h26
